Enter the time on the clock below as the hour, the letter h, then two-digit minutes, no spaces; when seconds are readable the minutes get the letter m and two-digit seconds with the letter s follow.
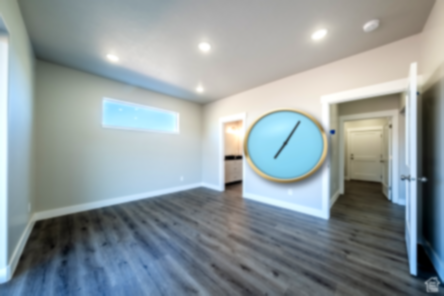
7h05
